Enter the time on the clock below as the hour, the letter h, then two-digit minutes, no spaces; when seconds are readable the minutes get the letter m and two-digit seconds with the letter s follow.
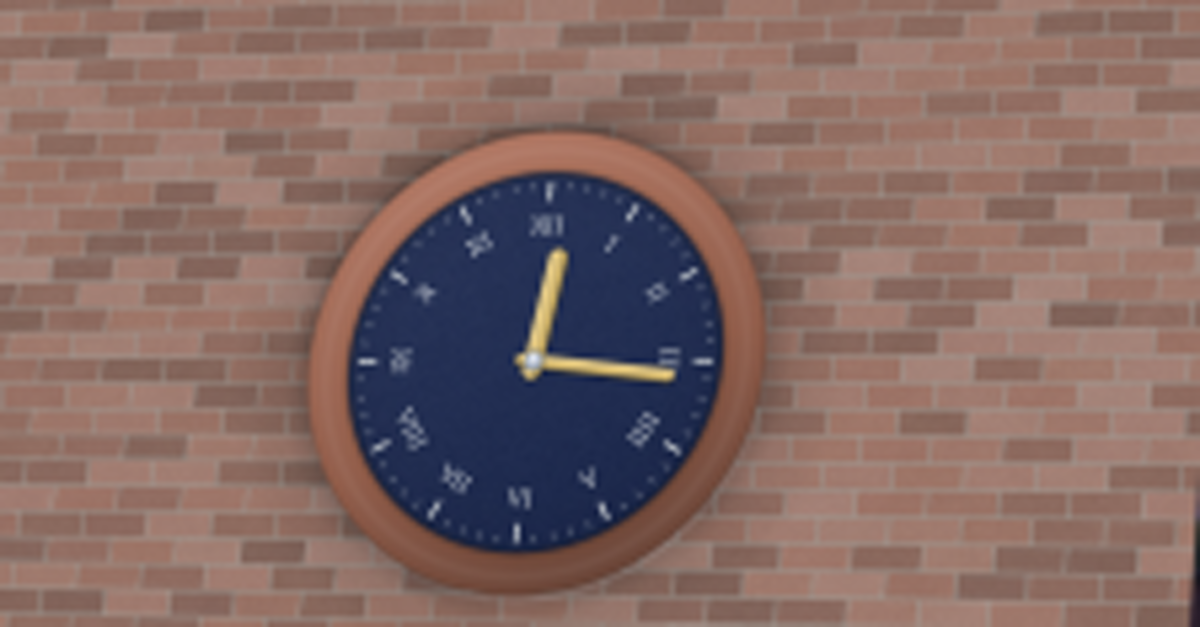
12h16
